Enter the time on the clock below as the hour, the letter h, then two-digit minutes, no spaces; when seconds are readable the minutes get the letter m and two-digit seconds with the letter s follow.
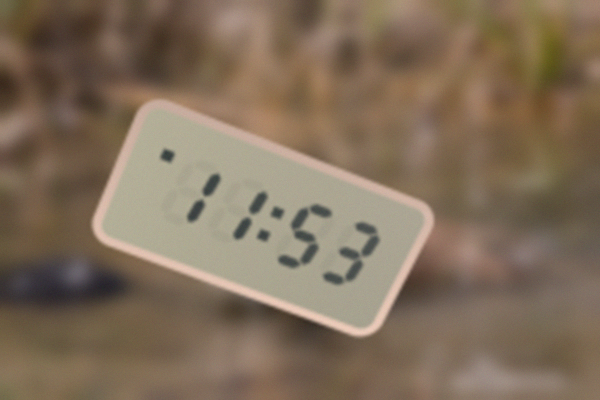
11h53
